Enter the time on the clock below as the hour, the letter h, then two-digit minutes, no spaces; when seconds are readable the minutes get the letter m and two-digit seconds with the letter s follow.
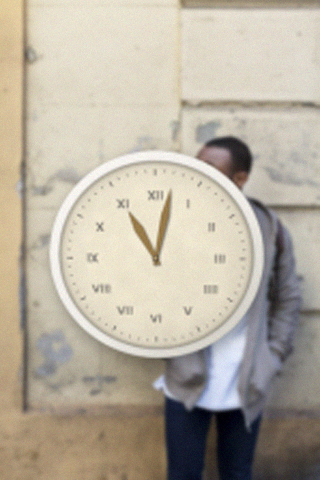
11h02
